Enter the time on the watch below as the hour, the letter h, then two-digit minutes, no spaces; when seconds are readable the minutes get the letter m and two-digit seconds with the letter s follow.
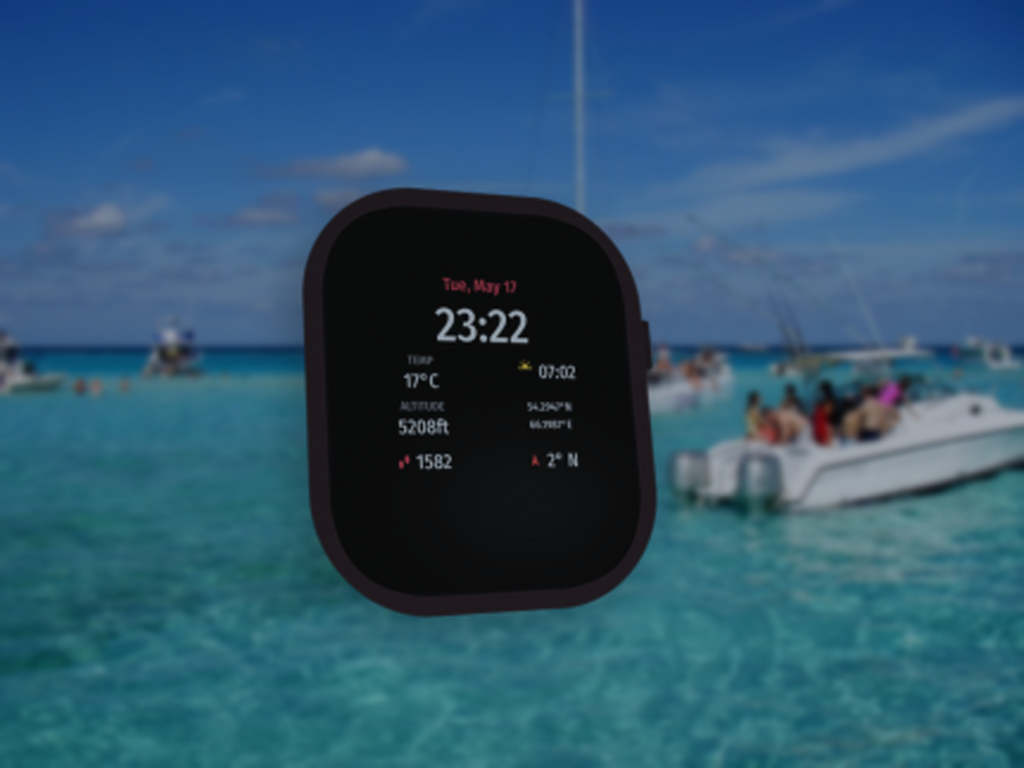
23h22
